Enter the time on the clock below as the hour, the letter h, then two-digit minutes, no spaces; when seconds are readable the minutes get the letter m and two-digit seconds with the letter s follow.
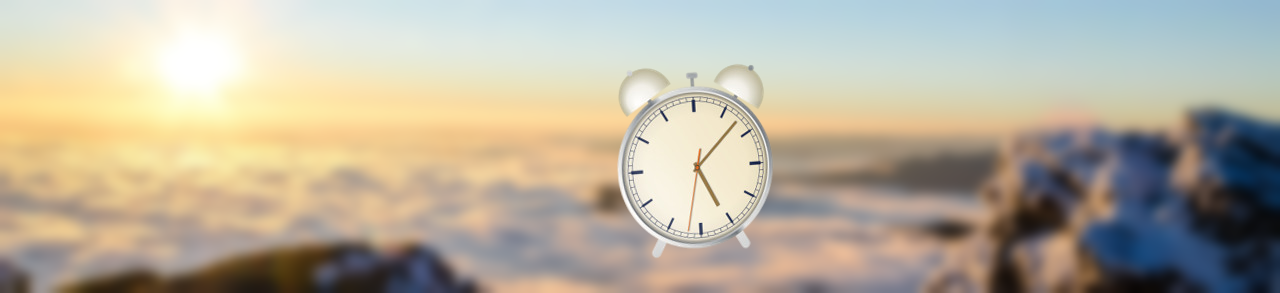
5h07m32s
